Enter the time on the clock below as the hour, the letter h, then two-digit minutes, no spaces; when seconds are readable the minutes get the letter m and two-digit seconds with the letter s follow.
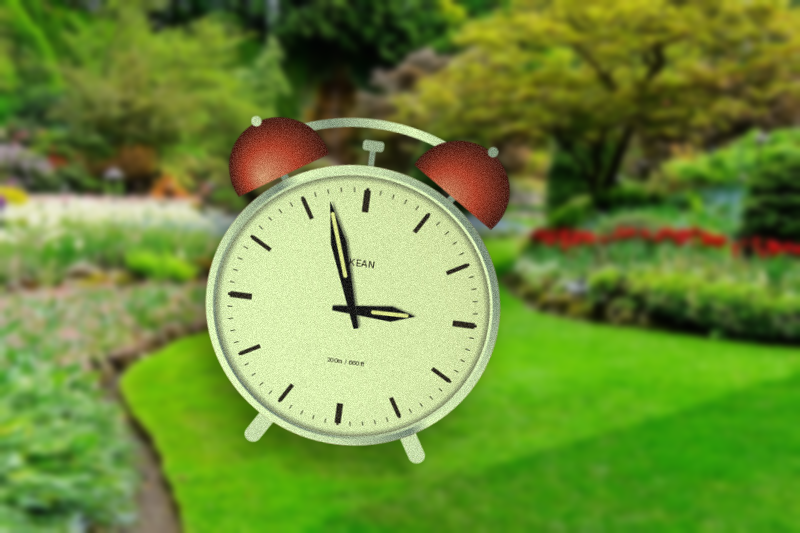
2h57
